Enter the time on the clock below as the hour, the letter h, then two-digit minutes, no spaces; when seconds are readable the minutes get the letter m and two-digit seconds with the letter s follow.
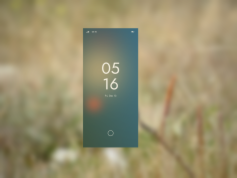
5h16
